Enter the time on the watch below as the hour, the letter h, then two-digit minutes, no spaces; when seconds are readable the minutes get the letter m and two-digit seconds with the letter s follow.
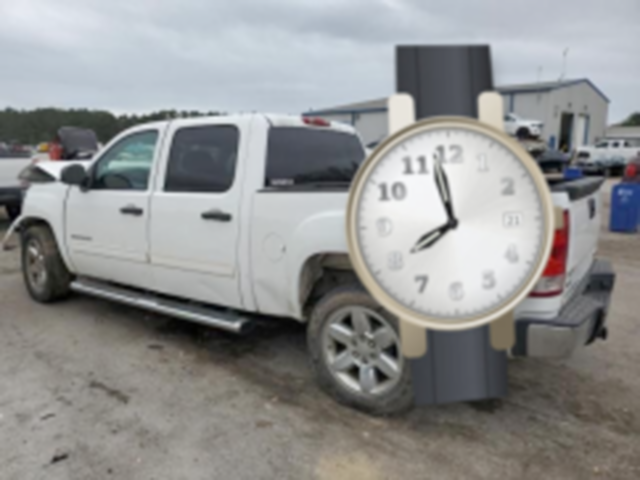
7h58
